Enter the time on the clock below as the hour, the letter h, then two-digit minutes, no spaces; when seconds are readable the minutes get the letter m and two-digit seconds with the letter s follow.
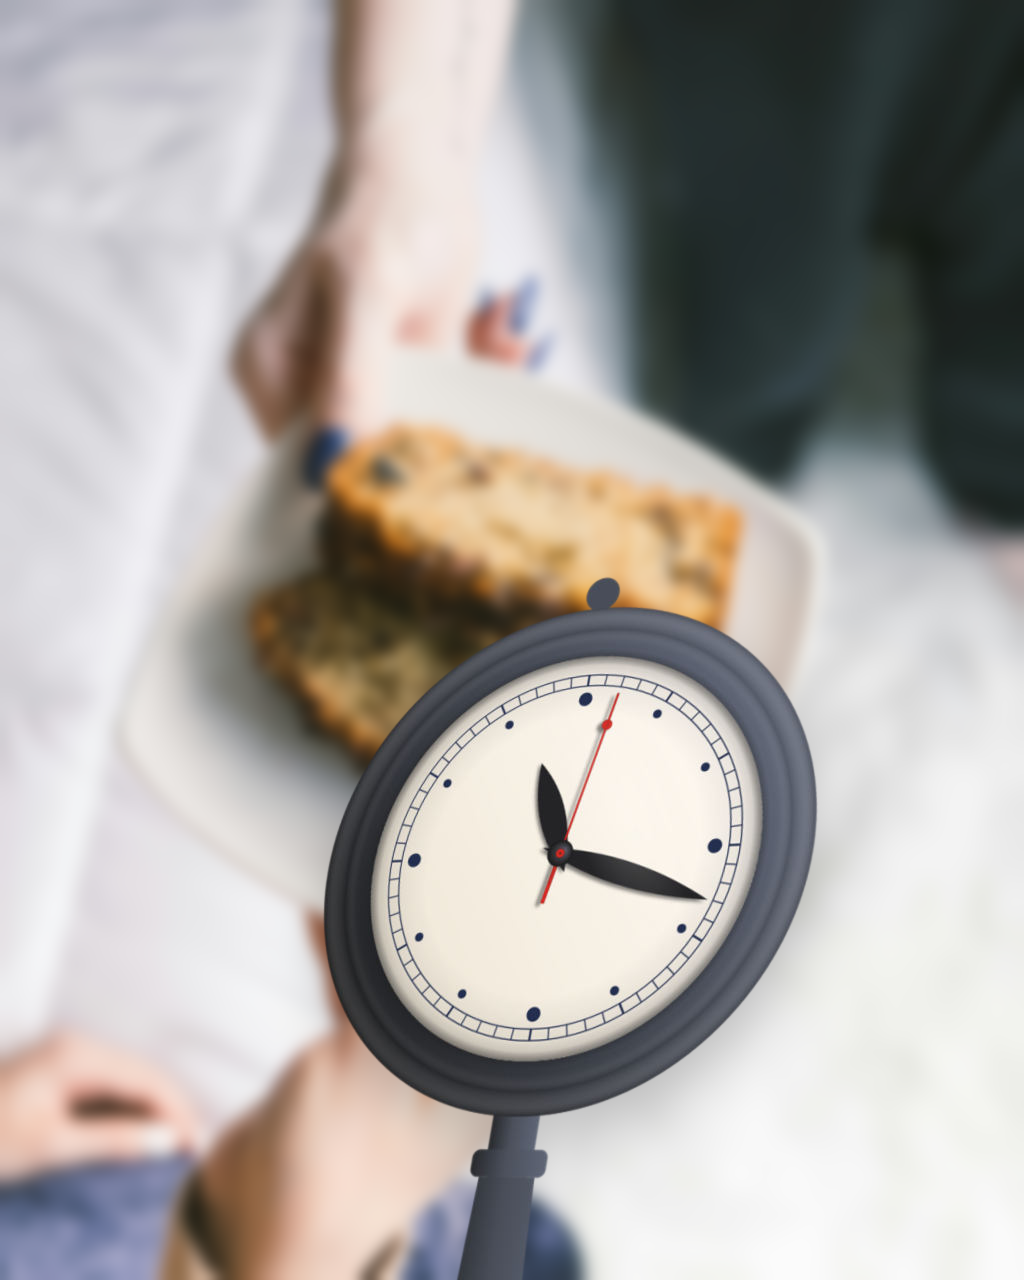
11h18m02s
